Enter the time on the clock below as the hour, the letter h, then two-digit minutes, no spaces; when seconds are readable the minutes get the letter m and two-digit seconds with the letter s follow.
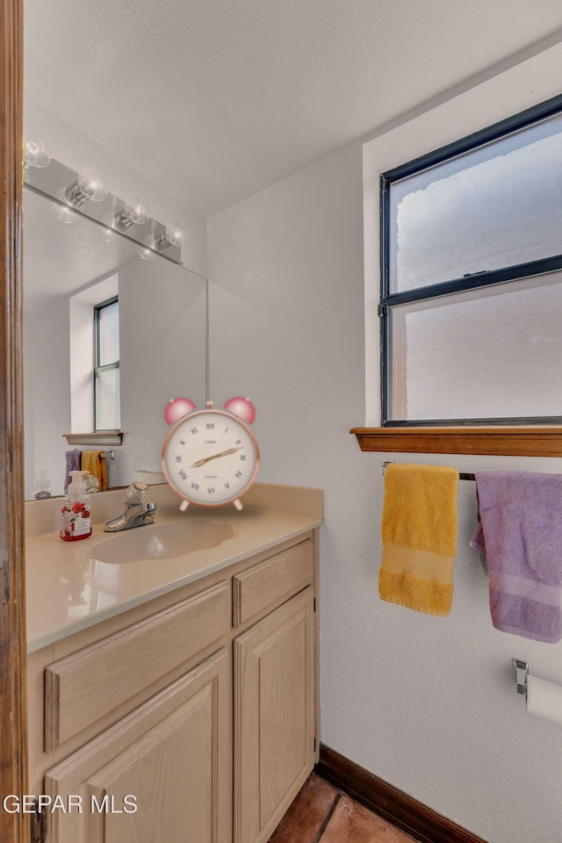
8h12
